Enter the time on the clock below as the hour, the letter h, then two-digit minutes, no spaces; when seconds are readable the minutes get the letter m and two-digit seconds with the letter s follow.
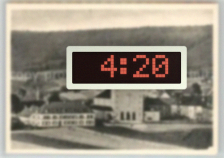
4h20
